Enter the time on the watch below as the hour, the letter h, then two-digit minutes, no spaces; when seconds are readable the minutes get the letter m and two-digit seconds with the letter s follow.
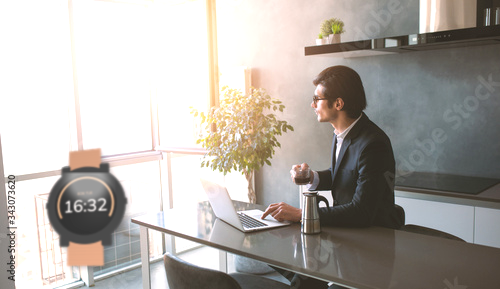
16h32
